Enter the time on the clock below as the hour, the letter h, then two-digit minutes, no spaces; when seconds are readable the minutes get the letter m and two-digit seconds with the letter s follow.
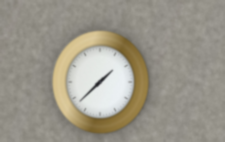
1h38
